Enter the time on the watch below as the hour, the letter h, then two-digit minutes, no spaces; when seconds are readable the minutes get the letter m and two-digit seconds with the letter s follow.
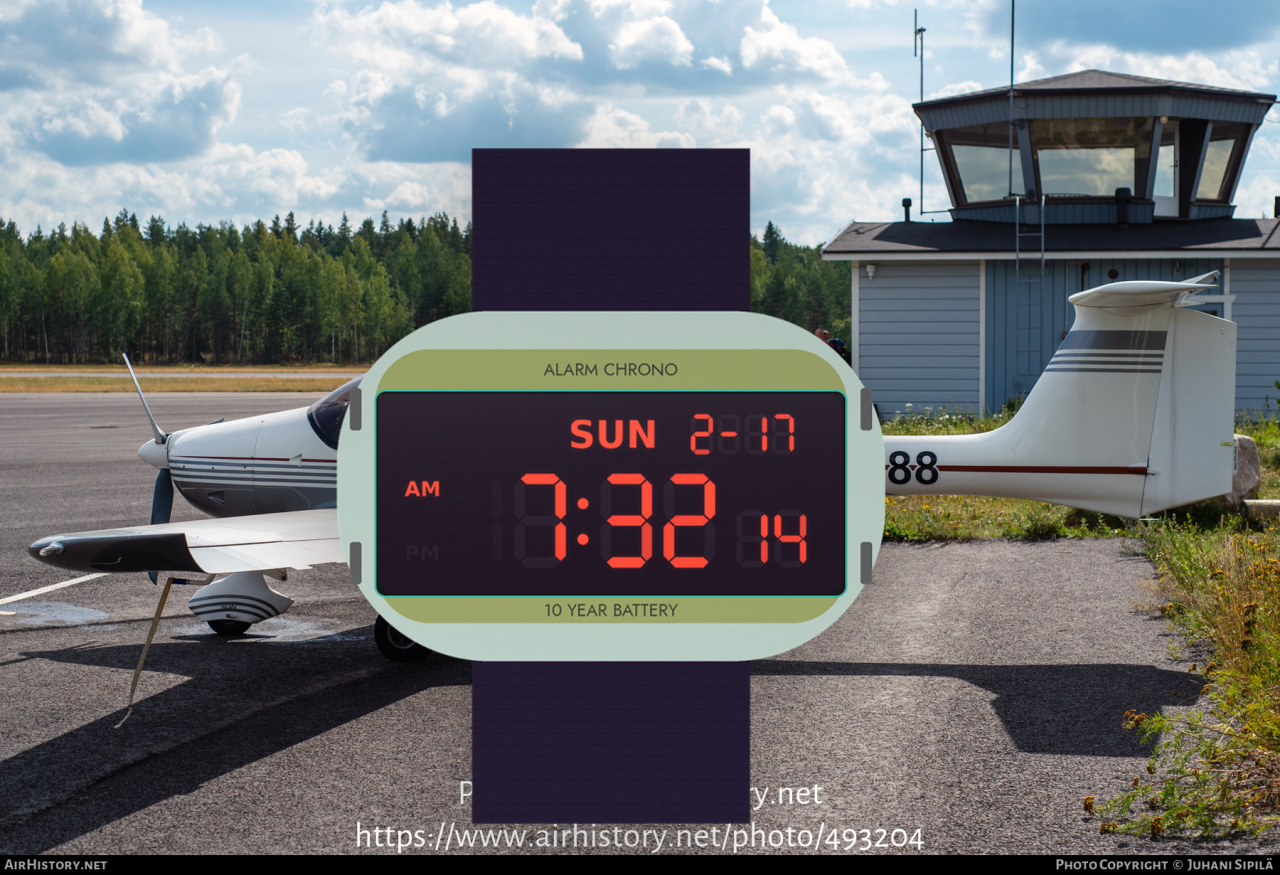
7h32m14s
